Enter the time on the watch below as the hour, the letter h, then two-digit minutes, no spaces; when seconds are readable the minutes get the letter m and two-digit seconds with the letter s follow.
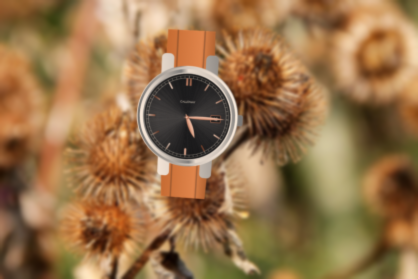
5h15
